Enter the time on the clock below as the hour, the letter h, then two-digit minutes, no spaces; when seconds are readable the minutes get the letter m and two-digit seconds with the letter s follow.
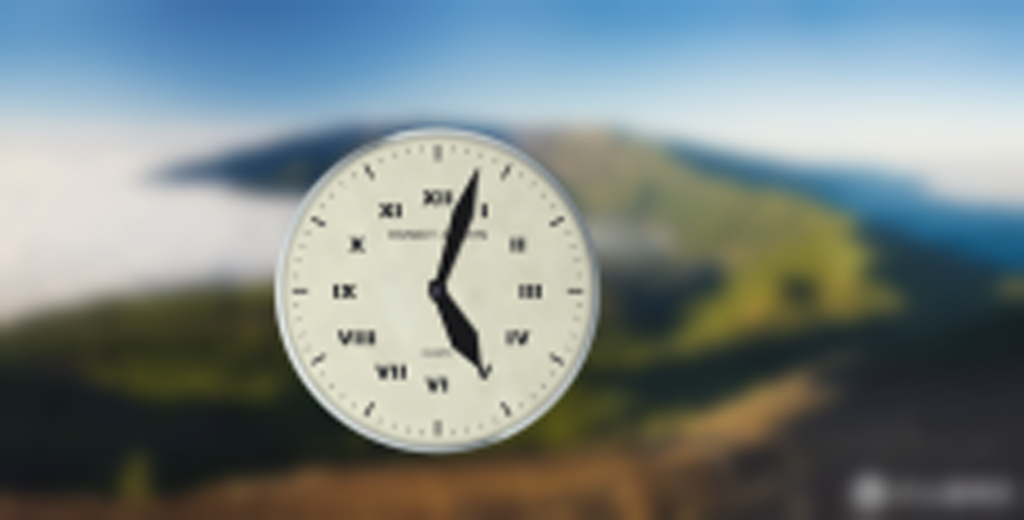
5h03
